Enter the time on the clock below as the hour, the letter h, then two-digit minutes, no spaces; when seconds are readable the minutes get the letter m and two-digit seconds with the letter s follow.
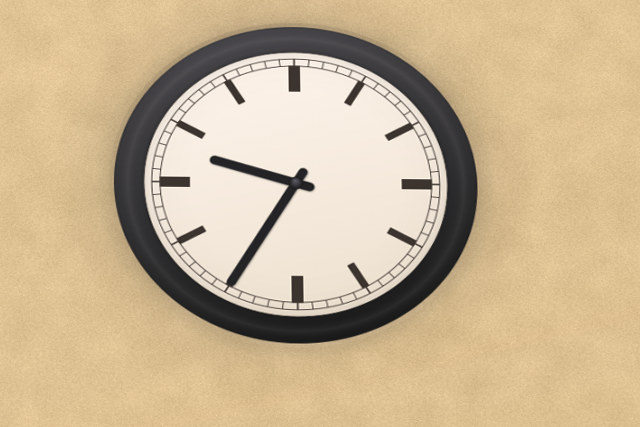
9h35
